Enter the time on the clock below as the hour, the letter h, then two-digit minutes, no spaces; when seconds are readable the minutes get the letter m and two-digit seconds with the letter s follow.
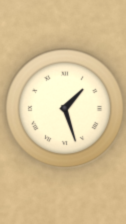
1h27
